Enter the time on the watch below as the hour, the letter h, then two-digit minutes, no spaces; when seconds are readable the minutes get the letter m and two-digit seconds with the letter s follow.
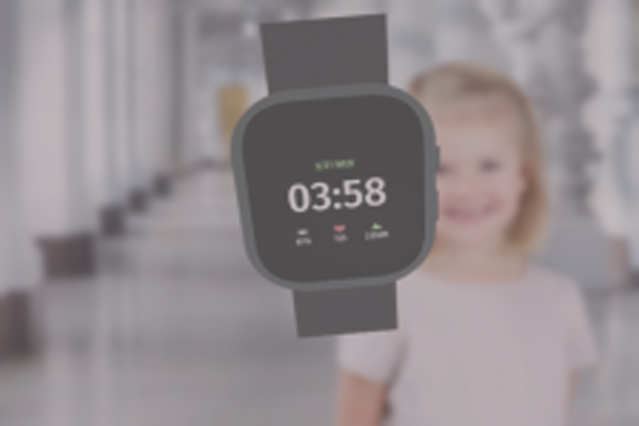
3h58
